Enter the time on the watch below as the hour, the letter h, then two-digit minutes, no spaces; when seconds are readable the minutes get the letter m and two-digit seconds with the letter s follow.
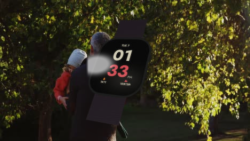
1h33
